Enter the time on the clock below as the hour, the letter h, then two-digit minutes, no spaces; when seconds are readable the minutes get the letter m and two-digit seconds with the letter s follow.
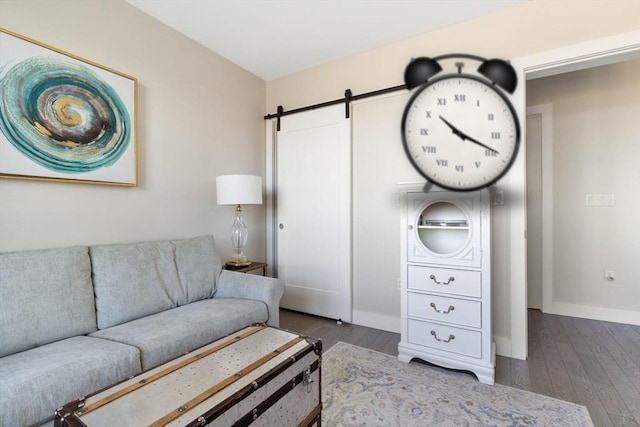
10h19
